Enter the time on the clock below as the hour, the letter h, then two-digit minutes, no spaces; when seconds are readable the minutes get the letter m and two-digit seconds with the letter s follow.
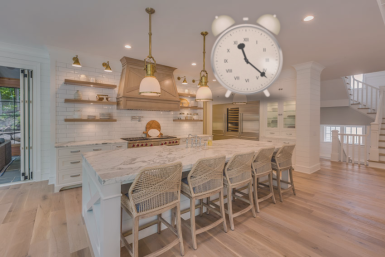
11h22
